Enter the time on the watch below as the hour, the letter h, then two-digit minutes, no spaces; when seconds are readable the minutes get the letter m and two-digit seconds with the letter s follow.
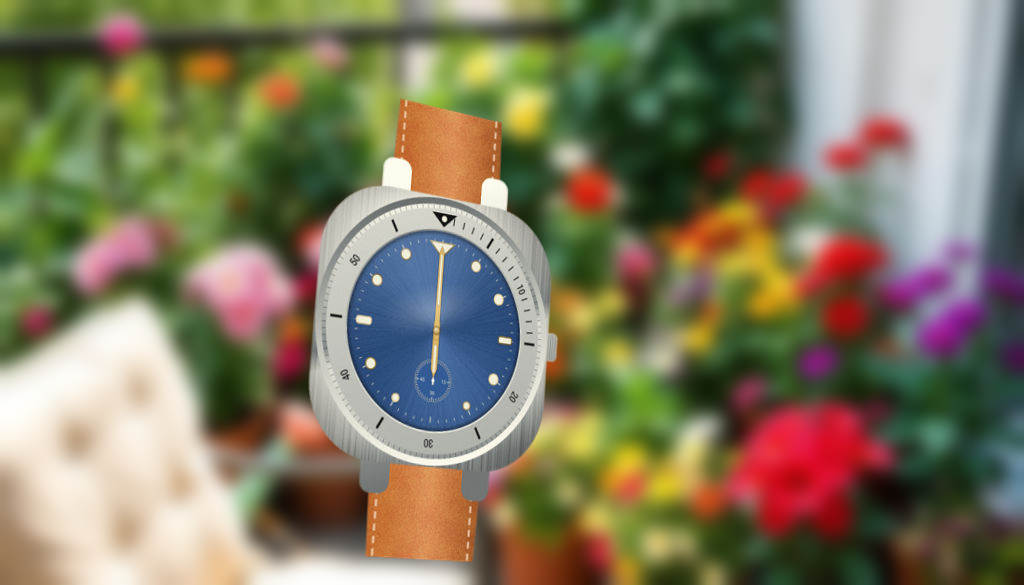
6h00
